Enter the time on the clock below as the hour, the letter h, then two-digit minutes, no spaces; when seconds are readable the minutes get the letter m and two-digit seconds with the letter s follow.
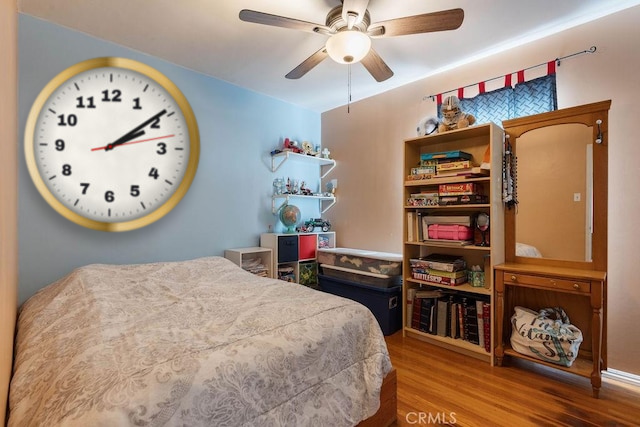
2h09m13s
